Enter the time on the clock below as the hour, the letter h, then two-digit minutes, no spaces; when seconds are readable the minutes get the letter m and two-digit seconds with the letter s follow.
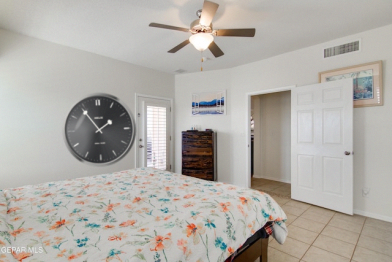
1h54
